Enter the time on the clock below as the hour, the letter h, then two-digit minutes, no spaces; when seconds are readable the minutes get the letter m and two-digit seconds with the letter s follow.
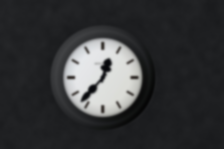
12h37
